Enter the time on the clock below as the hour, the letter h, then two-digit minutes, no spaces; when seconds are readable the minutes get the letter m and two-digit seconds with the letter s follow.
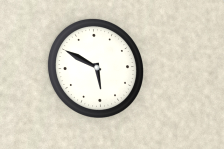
5h50
